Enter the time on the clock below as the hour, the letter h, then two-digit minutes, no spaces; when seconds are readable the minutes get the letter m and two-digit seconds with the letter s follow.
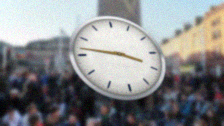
3h47
